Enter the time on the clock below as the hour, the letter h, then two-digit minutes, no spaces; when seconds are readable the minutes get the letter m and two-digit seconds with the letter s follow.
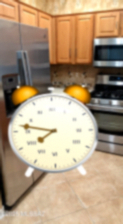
7h47
